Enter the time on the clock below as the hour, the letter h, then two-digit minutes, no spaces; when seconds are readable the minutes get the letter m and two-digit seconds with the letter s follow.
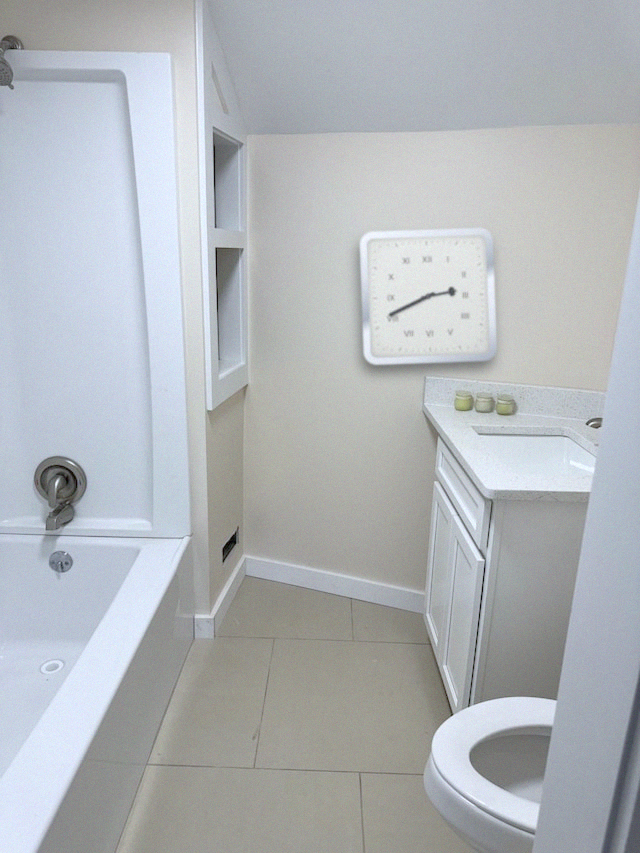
2h41
